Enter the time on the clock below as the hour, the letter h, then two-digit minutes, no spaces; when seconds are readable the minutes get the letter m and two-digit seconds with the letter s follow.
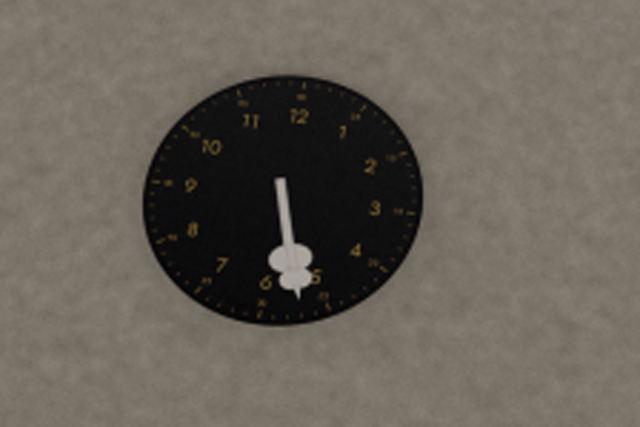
5h27
